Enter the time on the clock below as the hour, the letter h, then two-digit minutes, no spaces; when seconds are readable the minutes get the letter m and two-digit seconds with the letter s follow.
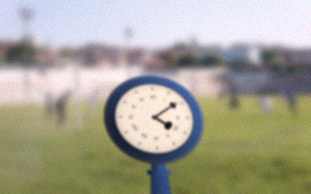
4h09
